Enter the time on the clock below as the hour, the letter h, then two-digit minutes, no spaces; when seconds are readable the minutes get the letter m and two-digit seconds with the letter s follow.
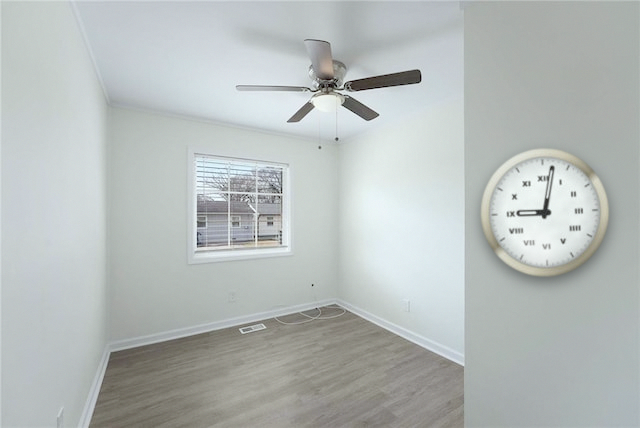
9h02
